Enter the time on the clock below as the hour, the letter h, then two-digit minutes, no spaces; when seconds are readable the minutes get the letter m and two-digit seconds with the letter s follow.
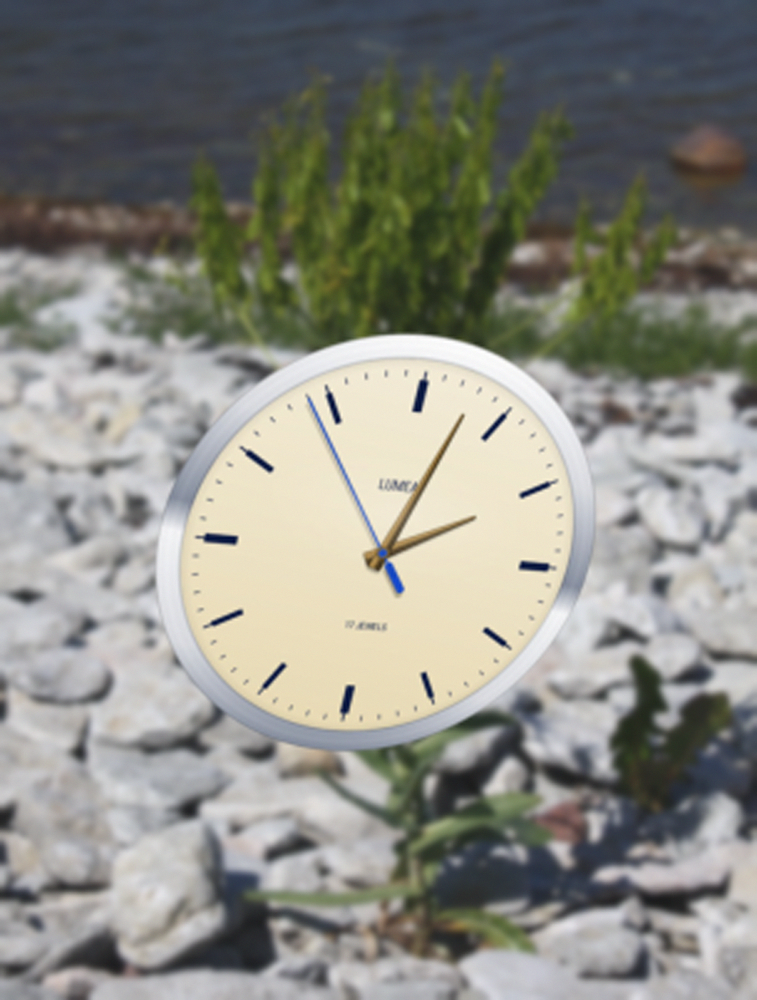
2h02m54s
